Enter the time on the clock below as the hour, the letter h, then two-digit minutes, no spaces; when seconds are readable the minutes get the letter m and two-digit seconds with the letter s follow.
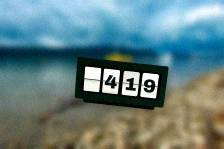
4h19
